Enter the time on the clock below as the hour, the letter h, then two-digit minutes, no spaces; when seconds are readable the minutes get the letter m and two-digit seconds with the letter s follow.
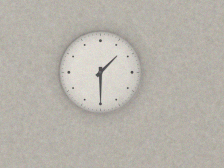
1h30
